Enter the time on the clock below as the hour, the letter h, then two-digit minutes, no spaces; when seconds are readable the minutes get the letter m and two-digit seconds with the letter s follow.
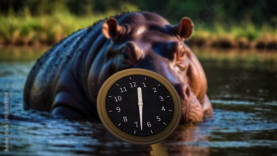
12h33
